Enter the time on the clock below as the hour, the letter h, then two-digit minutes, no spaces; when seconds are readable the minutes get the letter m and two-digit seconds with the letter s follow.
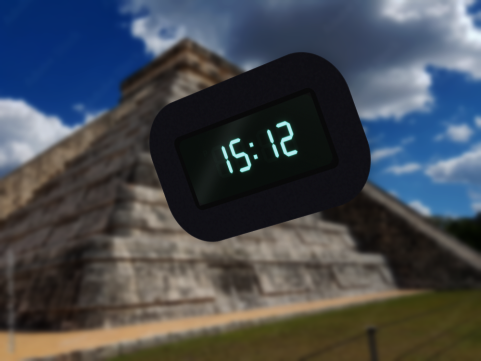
15h12
